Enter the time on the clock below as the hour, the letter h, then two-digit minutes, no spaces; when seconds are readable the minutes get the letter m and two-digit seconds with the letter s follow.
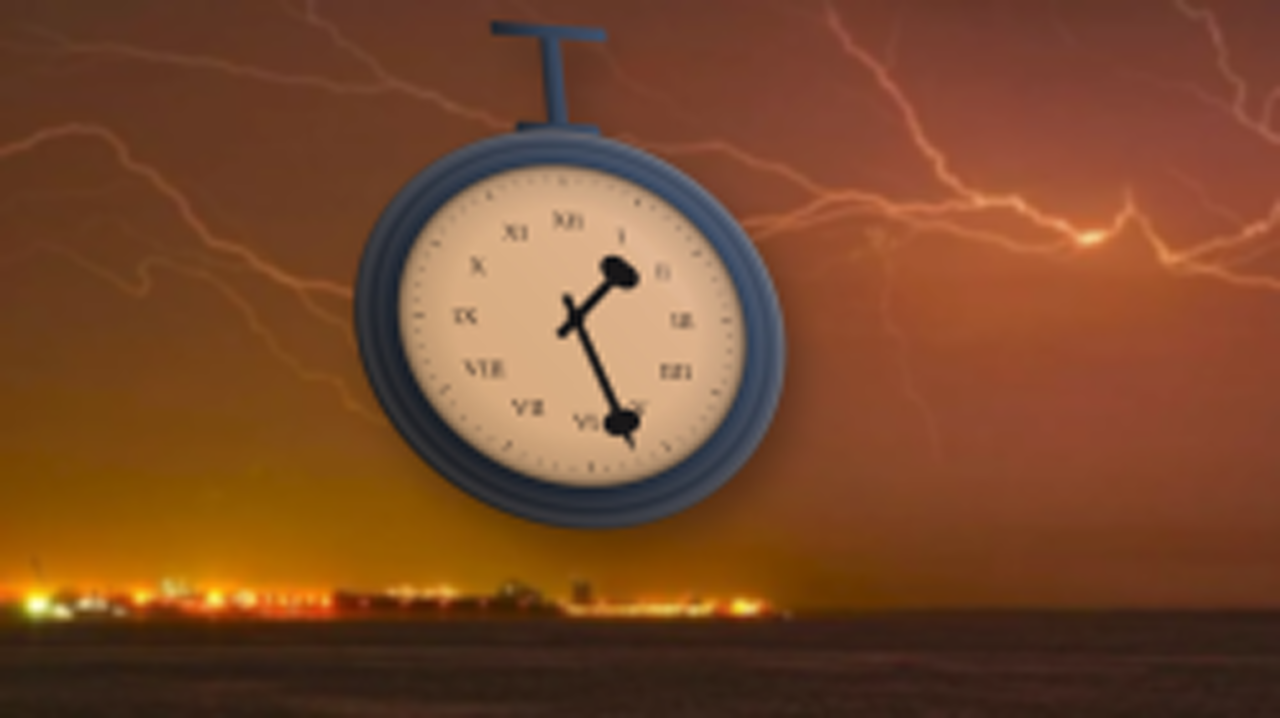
1h27
